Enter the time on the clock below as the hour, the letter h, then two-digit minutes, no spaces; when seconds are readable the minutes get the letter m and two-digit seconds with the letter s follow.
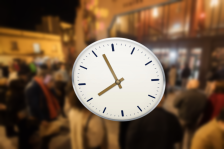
7h57
